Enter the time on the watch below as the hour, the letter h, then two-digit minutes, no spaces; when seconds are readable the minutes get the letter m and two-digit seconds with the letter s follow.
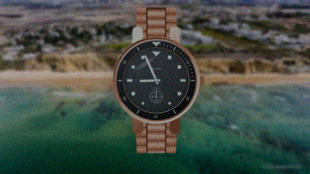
8h56
